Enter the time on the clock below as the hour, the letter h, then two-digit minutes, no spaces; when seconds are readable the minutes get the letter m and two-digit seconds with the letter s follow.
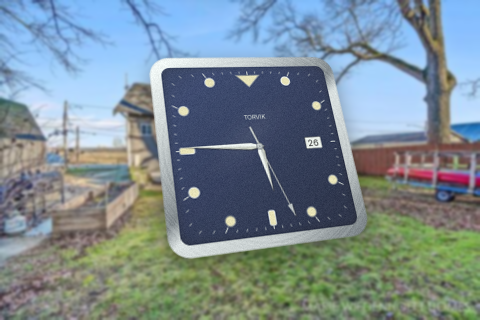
5h45m27s
